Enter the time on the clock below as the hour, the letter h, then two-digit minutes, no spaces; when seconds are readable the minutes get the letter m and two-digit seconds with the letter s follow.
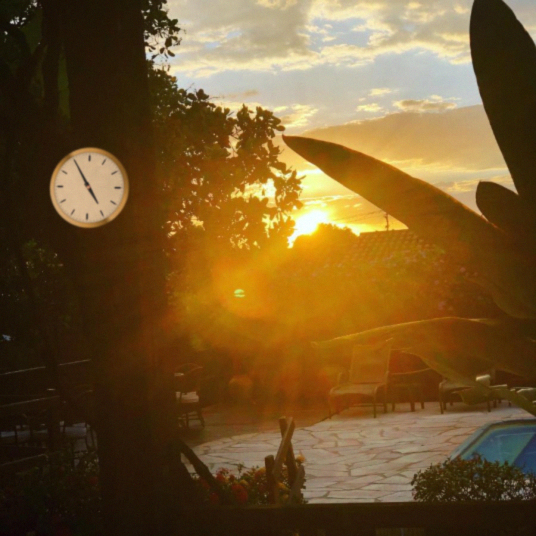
4h55
